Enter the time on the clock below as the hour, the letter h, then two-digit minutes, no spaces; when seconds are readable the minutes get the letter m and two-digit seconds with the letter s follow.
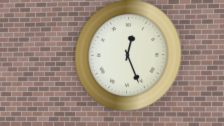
12h26
